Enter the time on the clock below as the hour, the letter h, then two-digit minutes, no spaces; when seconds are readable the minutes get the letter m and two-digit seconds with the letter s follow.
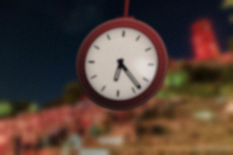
6h23
